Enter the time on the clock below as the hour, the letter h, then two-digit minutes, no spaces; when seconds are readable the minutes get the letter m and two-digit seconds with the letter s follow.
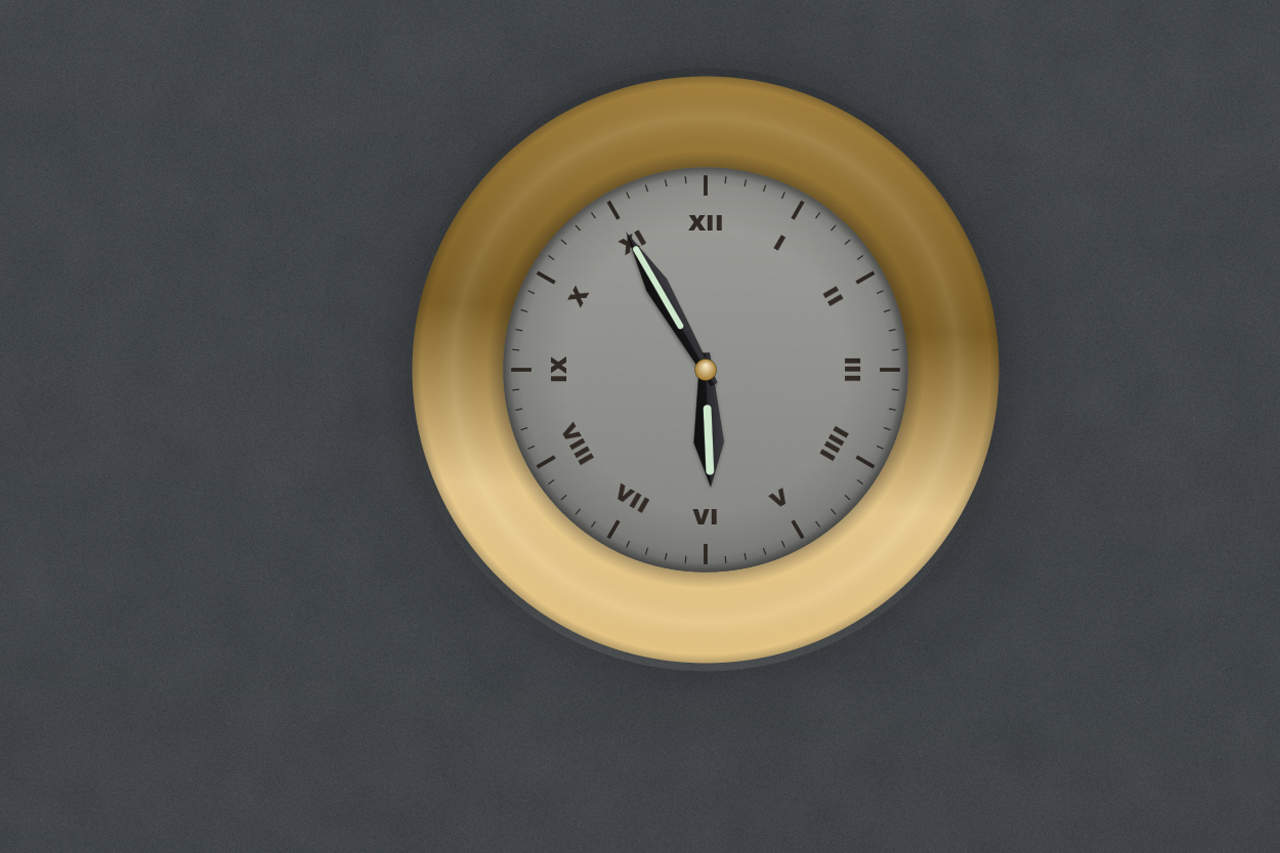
5h55
